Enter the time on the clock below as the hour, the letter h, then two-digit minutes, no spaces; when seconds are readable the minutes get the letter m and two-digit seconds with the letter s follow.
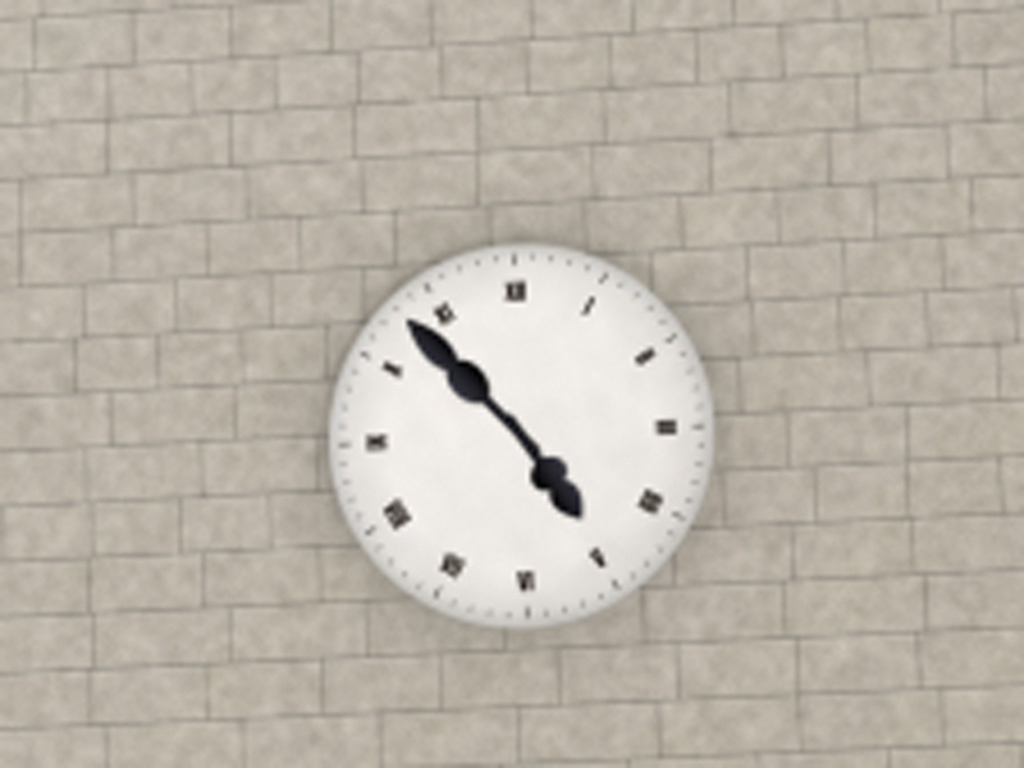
4h53
